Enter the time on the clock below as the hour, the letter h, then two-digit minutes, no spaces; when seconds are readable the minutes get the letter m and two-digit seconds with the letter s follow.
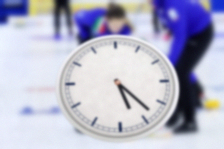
5h23
